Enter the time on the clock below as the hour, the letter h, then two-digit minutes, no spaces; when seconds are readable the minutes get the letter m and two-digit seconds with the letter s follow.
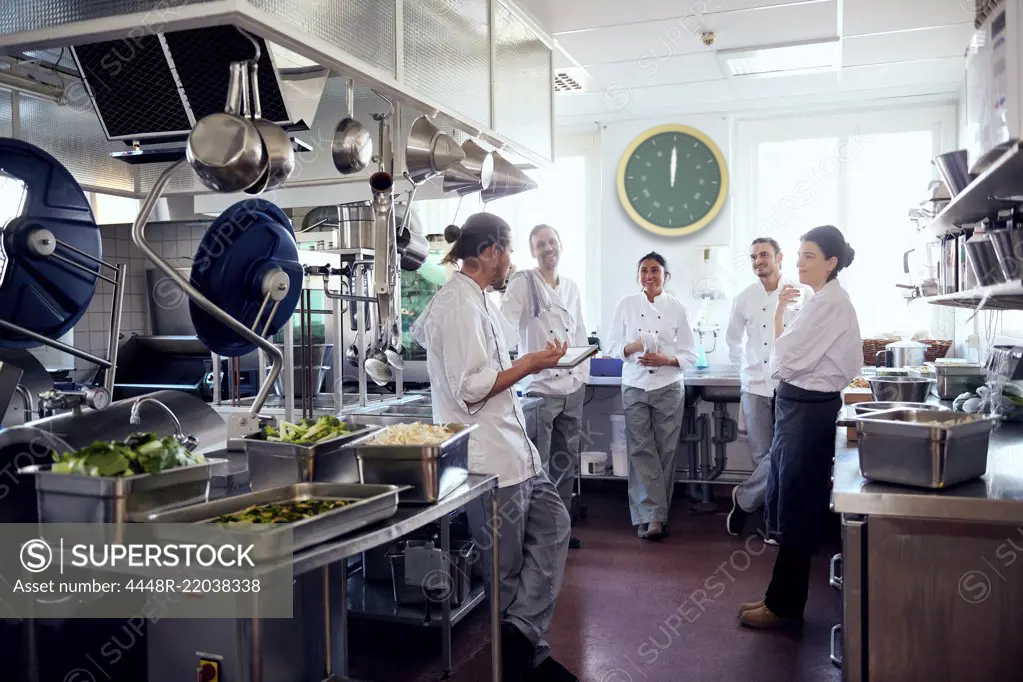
12h00
